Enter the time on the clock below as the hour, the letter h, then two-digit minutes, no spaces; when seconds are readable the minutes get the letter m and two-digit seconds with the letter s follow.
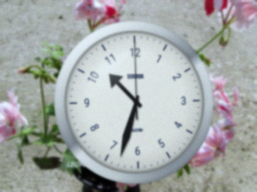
10h33m00s
